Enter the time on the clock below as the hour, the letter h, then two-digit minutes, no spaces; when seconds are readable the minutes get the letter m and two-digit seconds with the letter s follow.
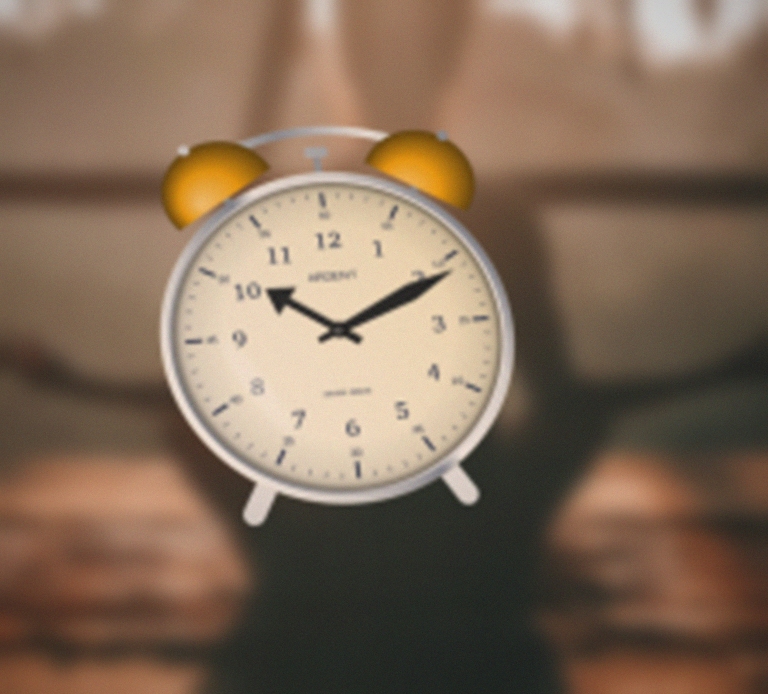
10h11
